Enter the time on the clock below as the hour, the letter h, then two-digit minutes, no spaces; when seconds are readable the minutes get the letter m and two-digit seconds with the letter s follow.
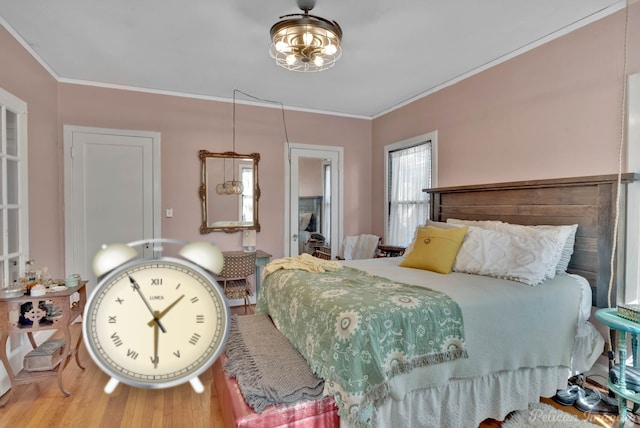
1h29m55s
